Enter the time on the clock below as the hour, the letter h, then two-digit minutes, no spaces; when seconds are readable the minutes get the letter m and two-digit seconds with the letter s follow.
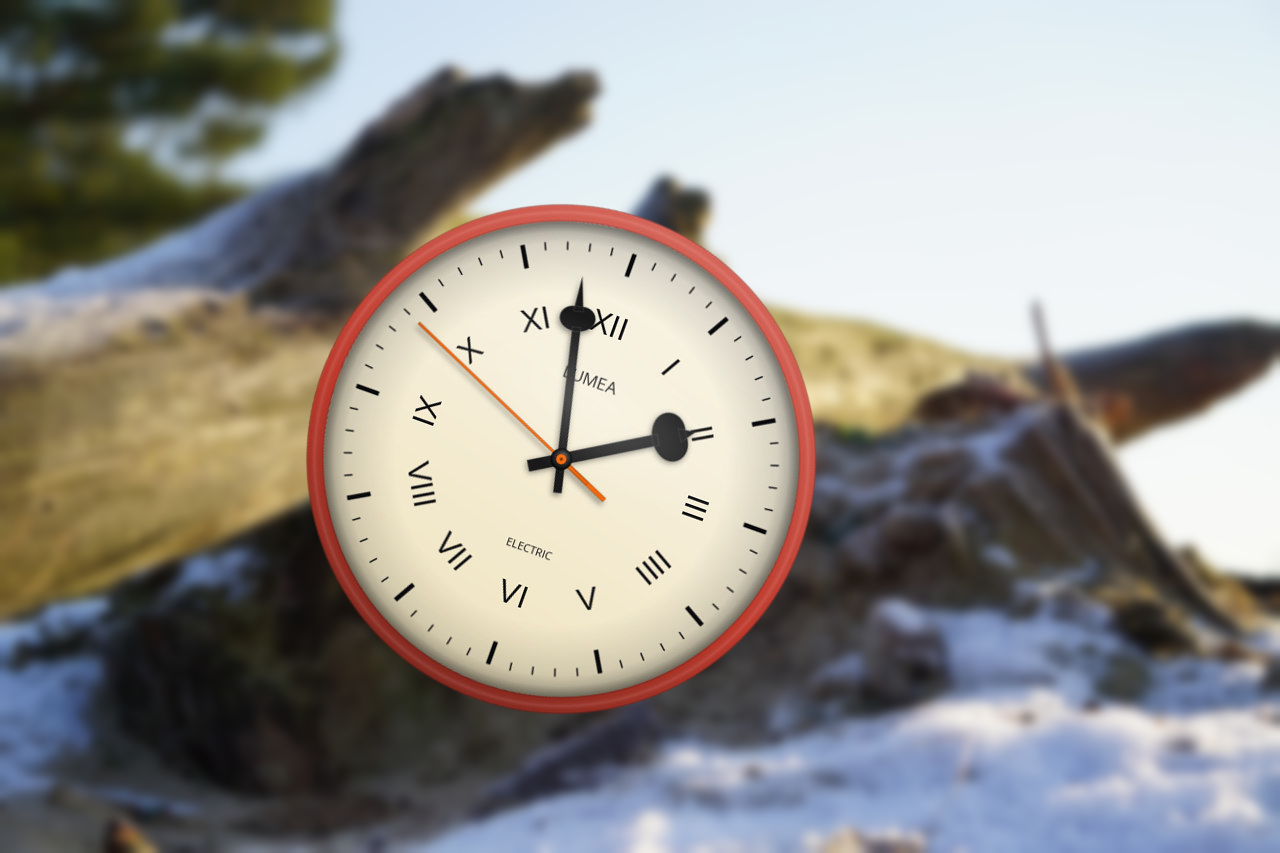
1h57m49s
